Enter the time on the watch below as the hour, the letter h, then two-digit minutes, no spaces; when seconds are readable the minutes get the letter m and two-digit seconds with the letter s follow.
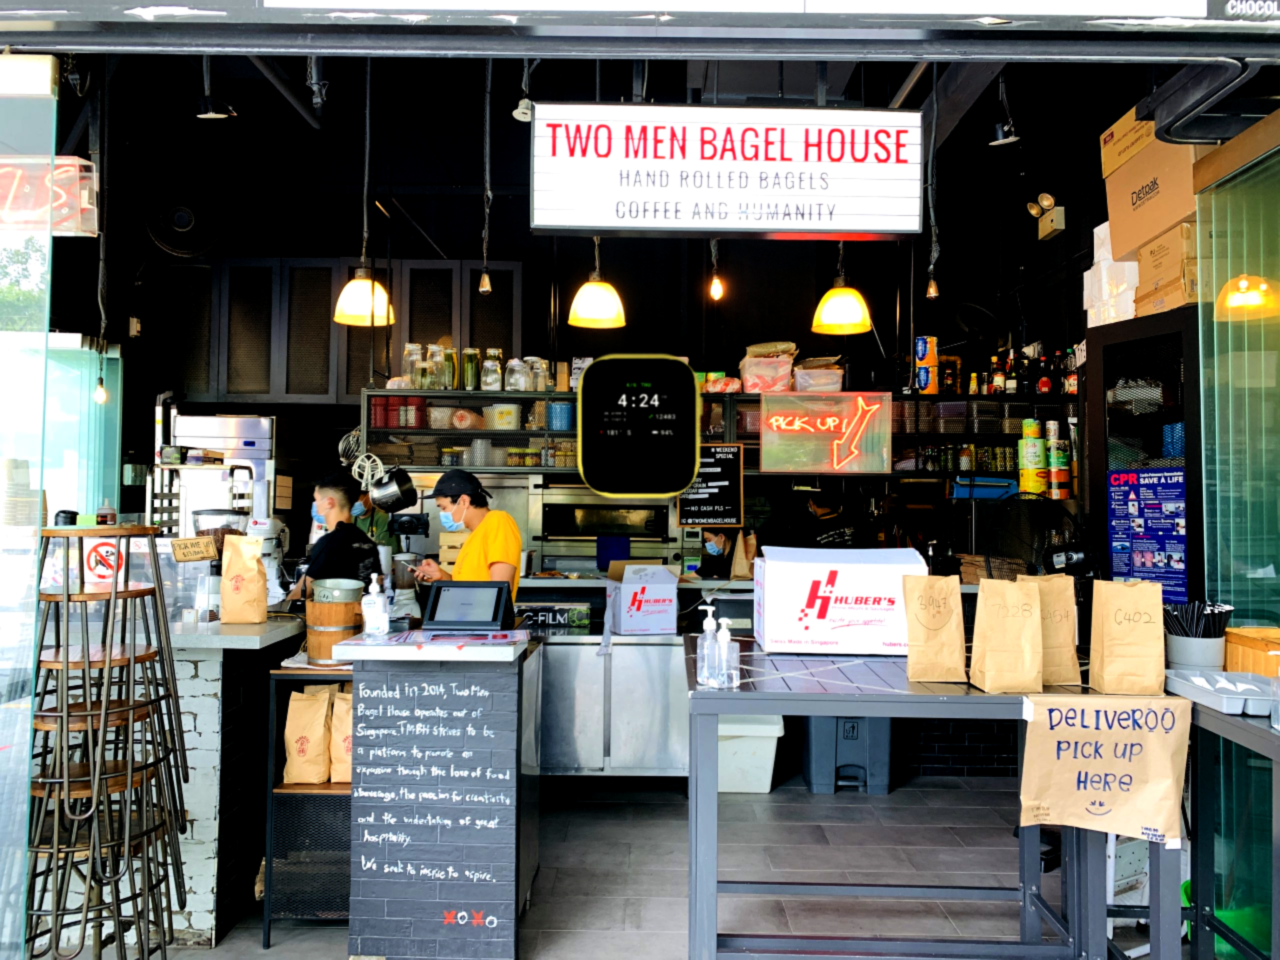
4h24
